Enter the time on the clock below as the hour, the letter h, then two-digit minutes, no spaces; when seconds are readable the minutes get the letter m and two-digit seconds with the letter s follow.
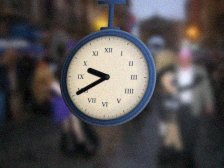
9h40
